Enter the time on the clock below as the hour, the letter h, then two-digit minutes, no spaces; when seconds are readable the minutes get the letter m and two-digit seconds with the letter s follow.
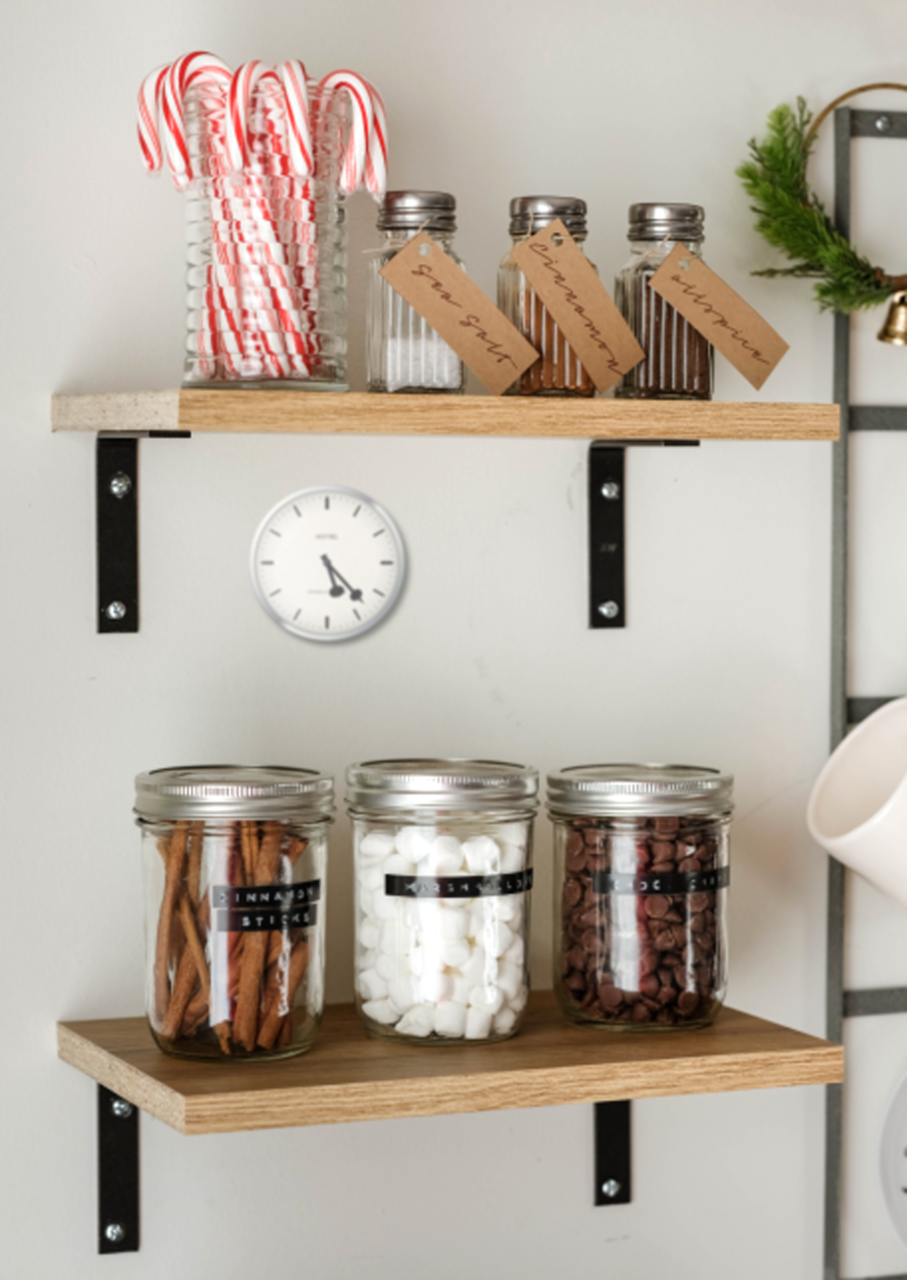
5h23
